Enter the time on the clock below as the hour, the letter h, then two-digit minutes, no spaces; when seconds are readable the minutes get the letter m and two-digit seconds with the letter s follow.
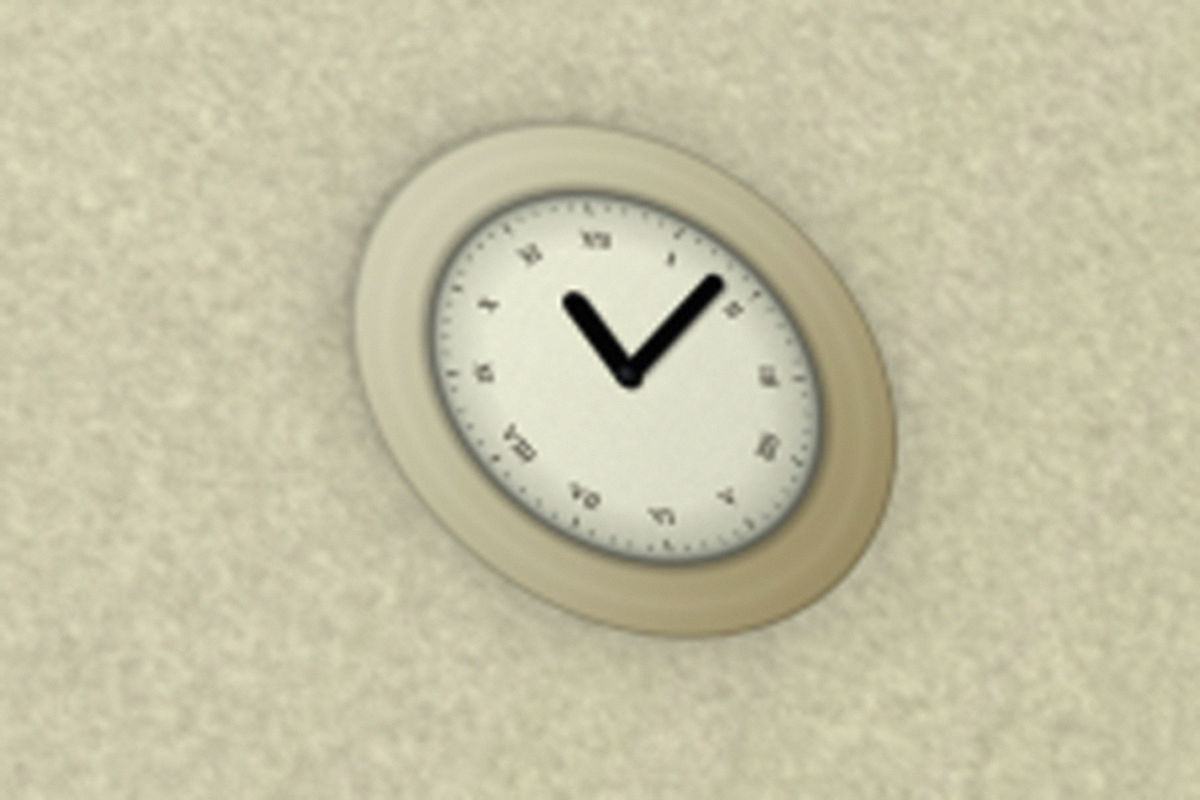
11h08
